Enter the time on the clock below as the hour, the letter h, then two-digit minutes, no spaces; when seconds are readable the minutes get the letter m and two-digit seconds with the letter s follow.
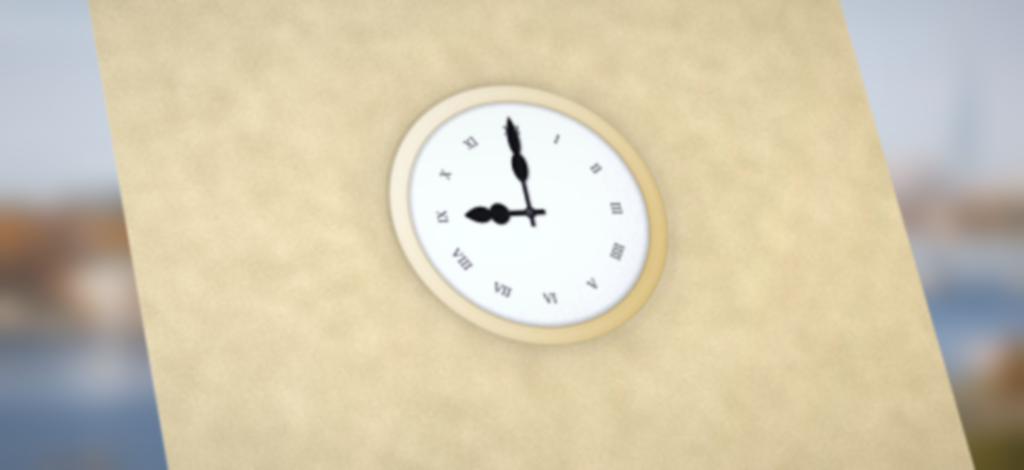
9h00
